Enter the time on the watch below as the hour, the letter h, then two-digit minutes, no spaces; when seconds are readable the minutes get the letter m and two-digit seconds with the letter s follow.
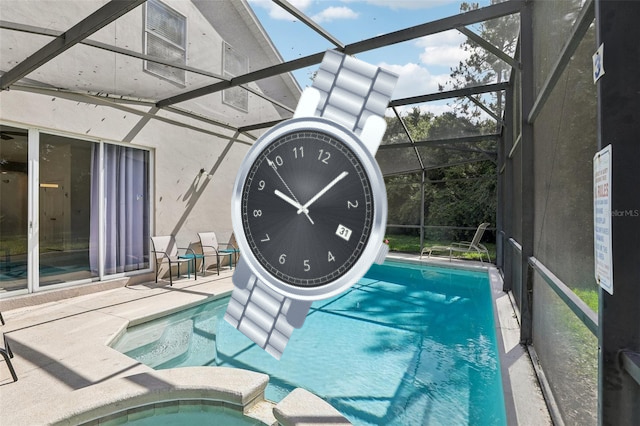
9h04m49s
